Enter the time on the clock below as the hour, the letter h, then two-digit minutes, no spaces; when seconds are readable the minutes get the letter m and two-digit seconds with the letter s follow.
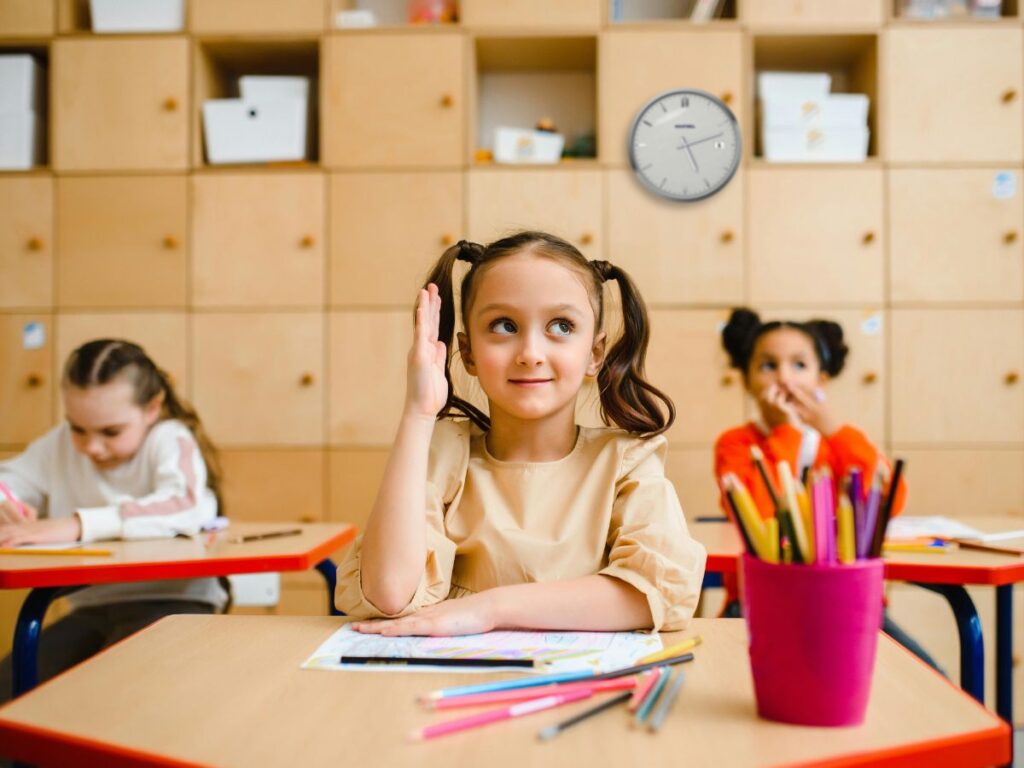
5h12
